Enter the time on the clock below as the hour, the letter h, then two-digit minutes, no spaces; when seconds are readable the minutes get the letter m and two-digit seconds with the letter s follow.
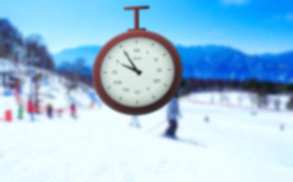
9h55
